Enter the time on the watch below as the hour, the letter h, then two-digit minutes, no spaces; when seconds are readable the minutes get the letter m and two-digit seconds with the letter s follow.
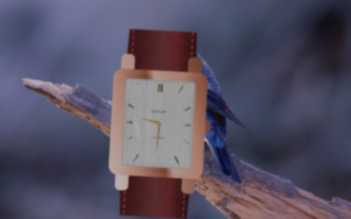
9h30
